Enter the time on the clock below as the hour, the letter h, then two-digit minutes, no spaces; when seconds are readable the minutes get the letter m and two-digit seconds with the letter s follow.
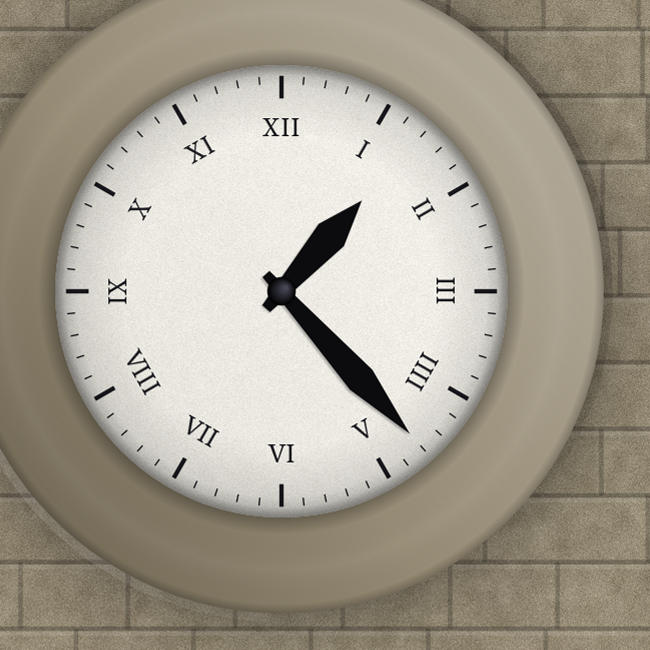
1h23
